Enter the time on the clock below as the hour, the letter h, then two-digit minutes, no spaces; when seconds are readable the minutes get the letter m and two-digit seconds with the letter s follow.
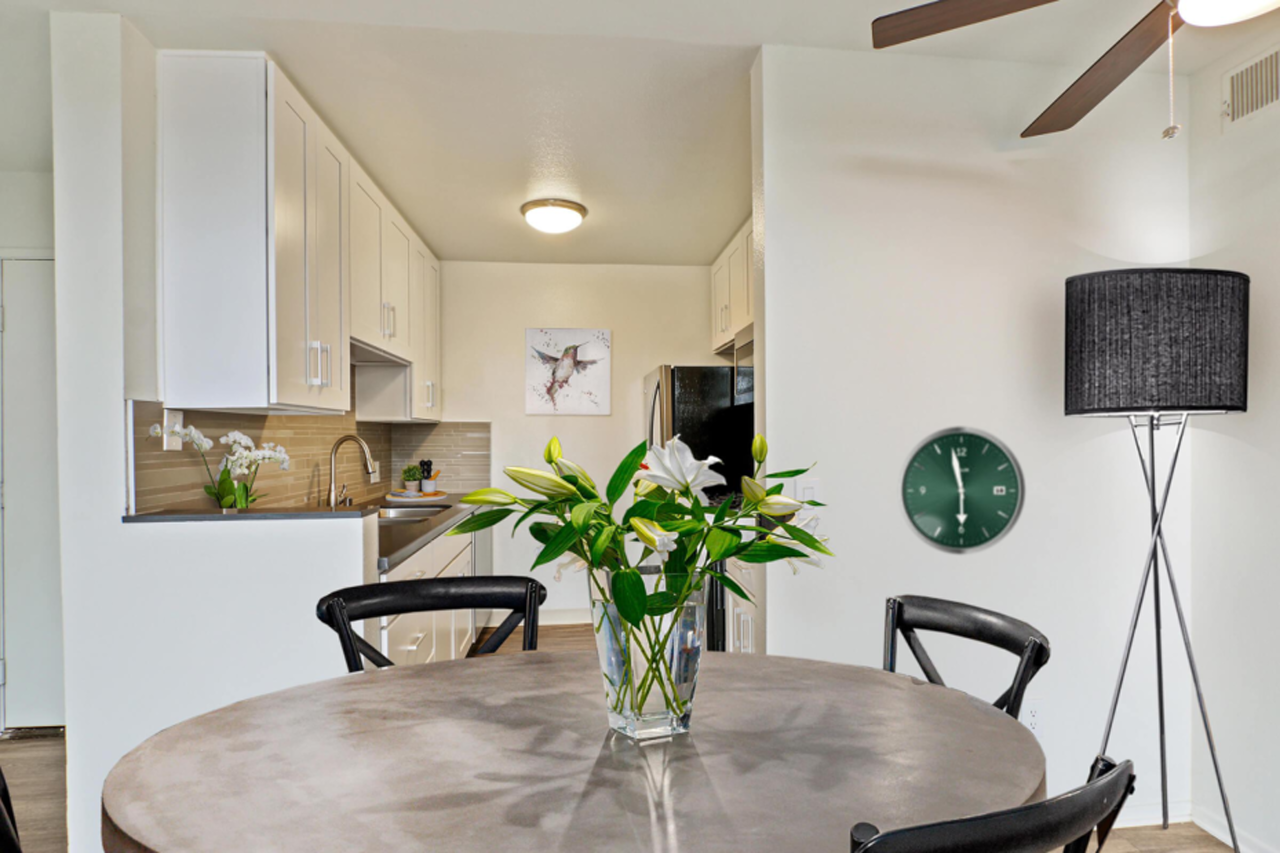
5h58
